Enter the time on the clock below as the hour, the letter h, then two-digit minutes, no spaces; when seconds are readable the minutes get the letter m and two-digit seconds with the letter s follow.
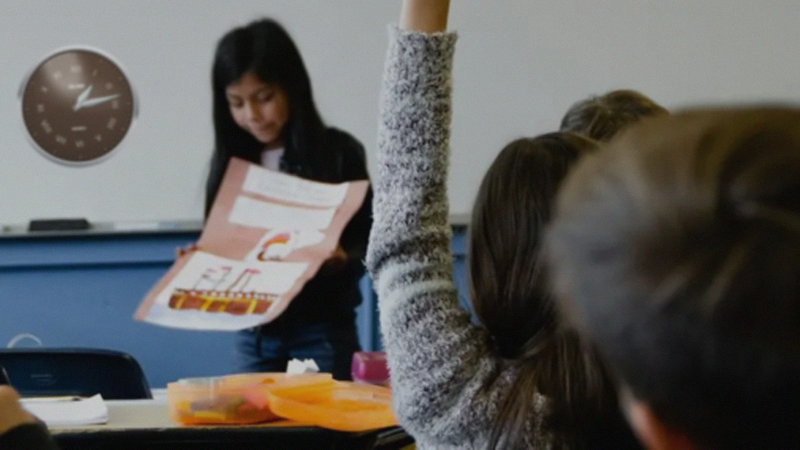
1h13
